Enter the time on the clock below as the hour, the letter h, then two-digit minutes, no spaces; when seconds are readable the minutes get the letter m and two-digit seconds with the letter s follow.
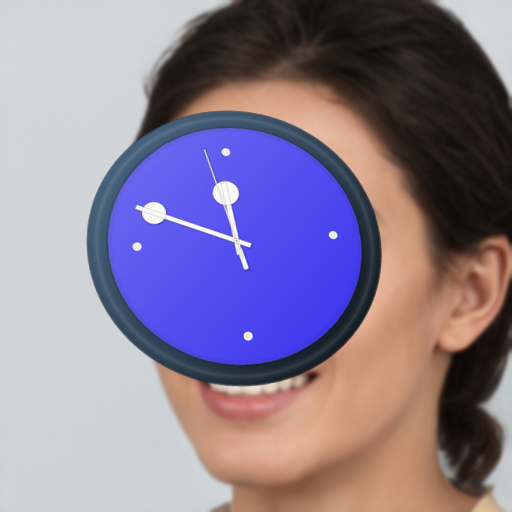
11h48m58s
